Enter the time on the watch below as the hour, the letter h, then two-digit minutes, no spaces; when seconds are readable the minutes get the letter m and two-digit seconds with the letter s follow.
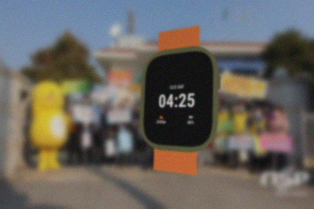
4h25
